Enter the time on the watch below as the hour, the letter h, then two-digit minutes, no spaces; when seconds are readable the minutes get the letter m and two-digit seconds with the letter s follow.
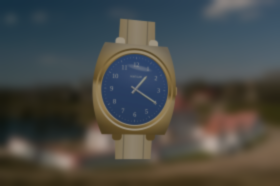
1h20
